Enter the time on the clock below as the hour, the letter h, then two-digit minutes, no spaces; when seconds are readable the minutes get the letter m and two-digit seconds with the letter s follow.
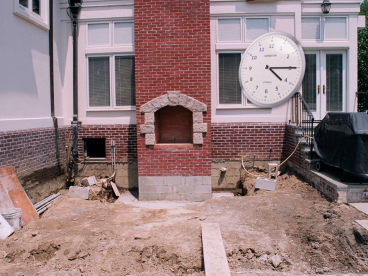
4h15
